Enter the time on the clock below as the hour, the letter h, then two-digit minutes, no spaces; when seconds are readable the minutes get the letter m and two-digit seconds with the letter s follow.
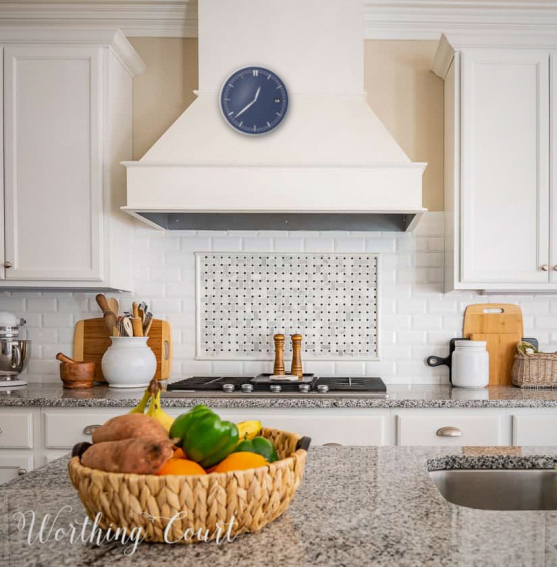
12h38
